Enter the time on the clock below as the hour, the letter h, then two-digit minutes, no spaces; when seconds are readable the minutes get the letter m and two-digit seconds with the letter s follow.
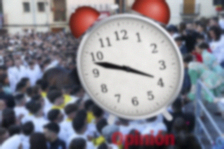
3h48
